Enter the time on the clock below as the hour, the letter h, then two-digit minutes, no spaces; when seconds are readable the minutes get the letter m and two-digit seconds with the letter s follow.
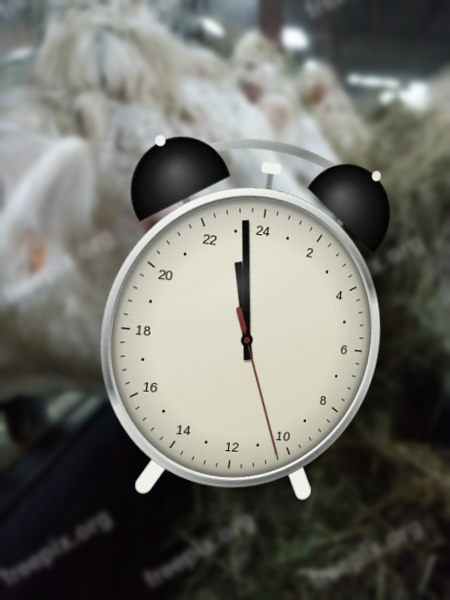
22h58m26s
